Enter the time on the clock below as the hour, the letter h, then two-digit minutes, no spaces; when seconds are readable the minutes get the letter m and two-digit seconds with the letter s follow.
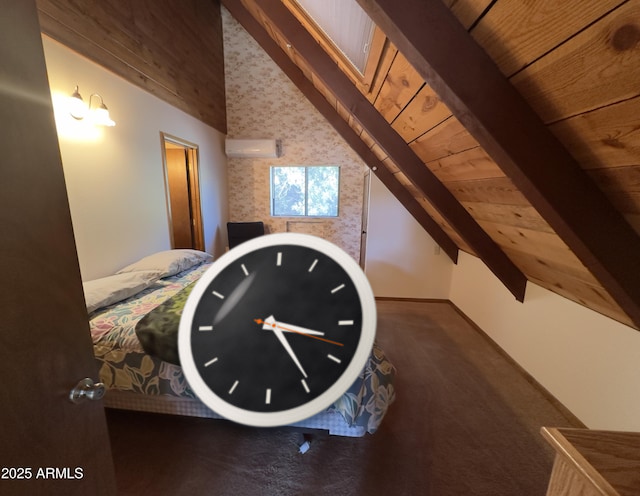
3h24m18s
